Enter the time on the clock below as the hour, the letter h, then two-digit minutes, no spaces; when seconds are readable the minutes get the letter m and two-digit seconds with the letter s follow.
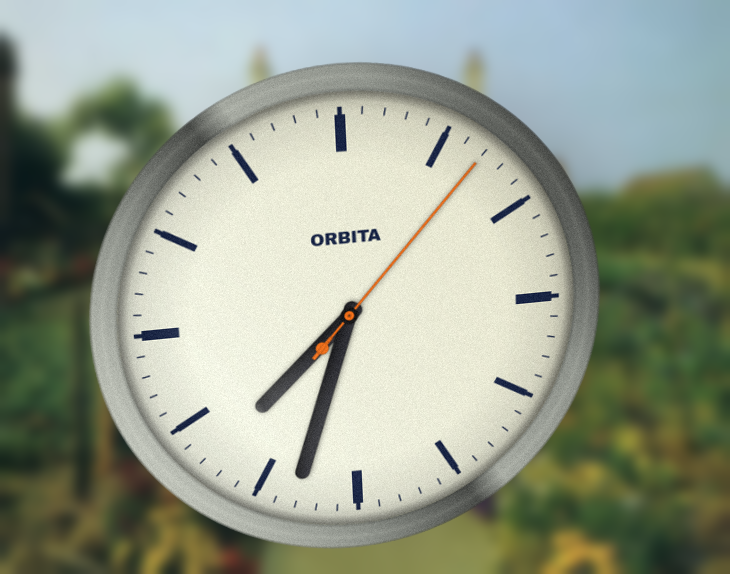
7h33m07s
